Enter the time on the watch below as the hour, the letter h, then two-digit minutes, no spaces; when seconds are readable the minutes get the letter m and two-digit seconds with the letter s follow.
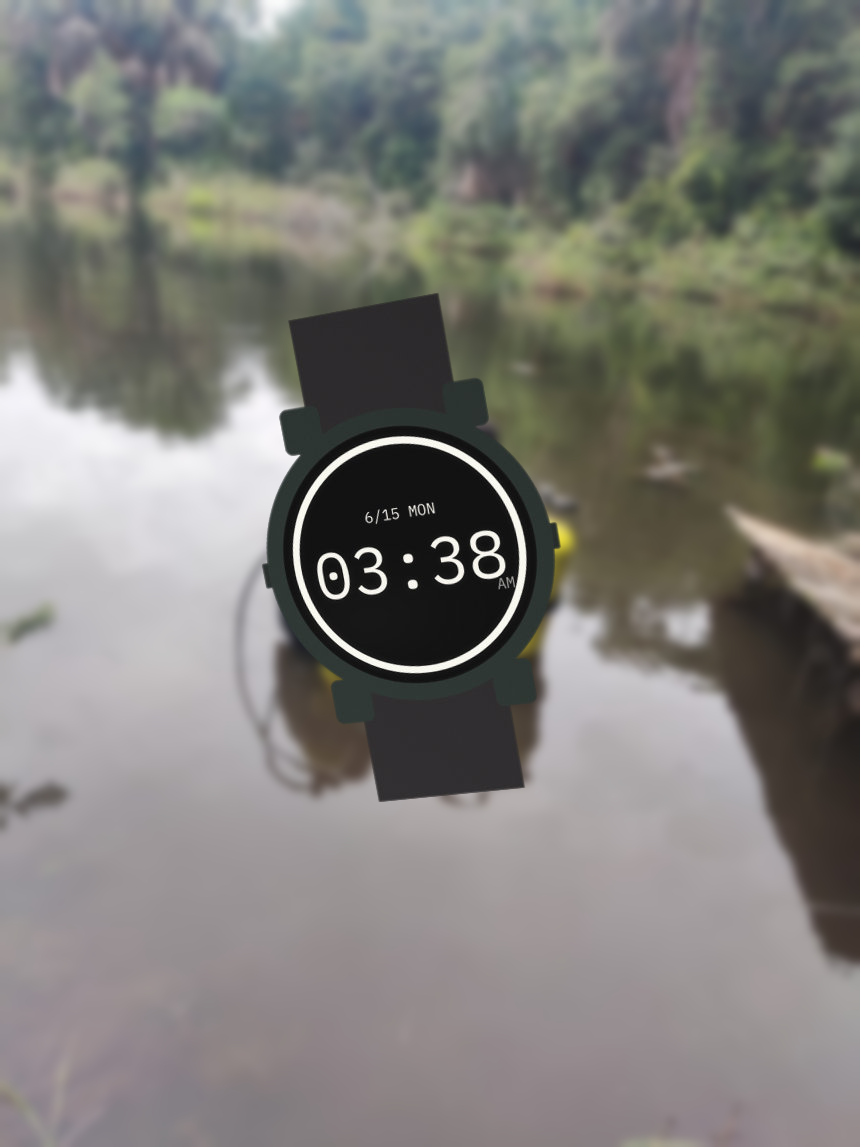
3h38
